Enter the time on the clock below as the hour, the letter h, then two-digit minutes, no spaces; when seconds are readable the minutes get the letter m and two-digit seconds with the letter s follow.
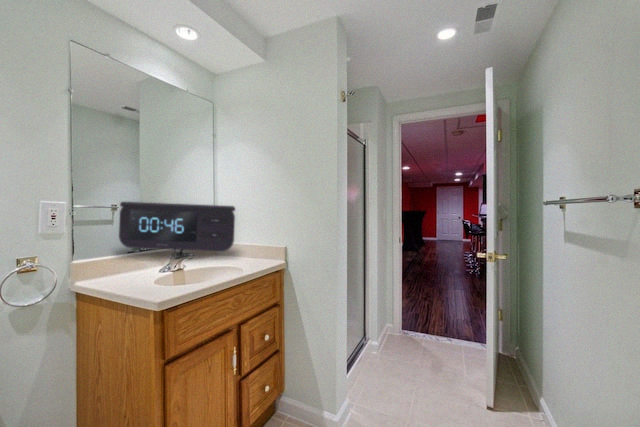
0h46
